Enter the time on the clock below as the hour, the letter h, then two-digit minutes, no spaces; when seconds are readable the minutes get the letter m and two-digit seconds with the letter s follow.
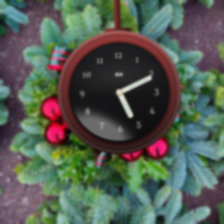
5h11
